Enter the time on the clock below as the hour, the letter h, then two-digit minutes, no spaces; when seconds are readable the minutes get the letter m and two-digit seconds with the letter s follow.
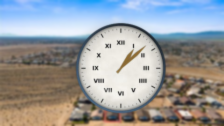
1h08
